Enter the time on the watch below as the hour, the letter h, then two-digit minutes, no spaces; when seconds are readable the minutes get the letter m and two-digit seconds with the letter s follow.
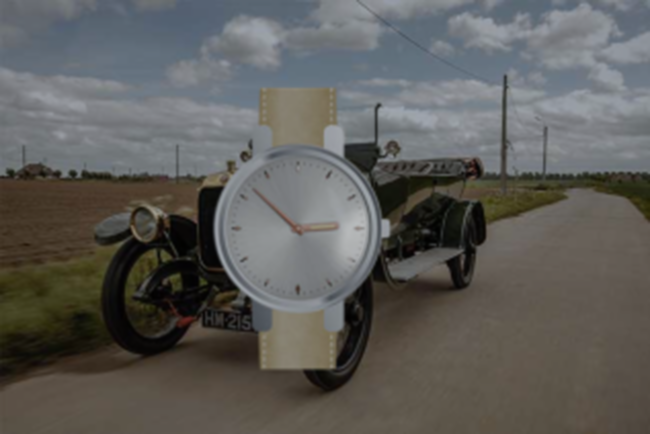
2h52
